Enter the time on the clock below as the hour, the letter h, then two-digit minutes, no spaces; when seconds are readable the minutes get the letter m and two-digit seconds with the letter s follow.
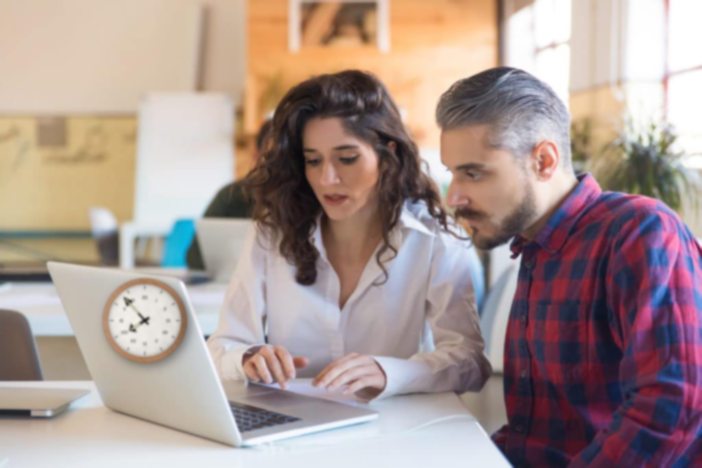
7h53
